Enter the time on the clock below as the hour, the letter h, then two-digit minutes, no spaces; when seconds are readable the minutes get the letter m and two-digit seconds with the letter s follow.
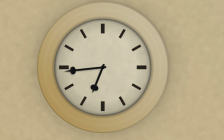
6h44
